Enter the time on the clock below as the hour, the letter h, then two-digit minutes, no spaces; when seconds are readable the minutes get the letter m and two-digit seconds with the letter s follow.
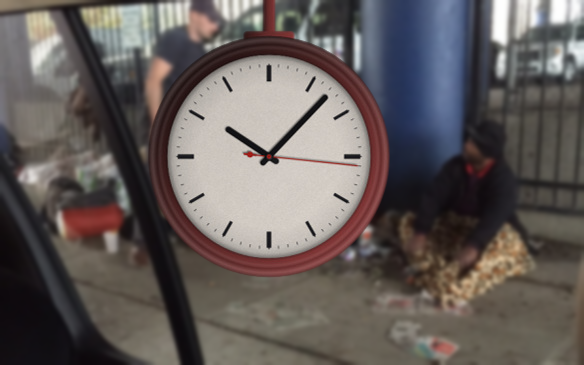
10h07m16s
